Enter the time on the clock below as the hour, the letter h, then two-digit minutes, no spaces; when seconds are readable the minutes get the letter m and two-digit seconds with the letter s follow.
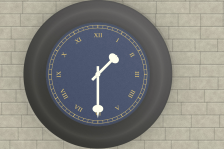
1h30
